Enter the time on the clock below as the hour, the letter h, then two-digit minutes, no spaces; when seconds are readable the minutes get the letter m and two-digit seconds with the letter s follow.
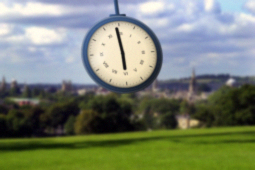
5h59
